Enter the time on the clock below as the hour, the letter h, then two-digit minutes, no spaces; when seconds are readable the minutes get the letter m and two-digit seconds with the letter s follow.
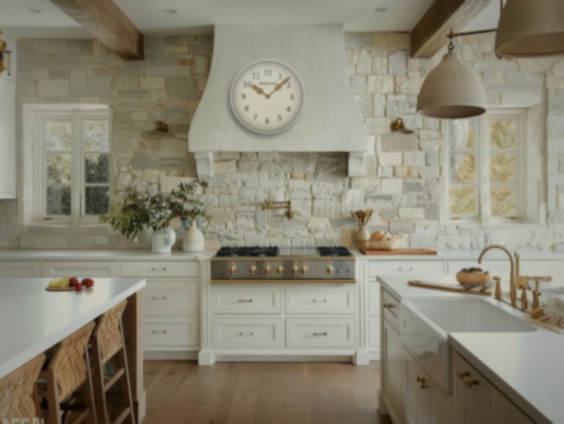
10h08
